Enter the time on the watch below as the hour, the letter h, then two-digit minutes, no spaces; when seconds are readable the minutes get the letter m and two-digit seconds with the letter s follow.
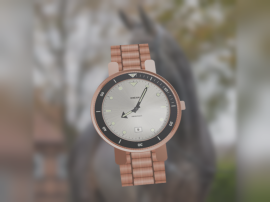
8h05
